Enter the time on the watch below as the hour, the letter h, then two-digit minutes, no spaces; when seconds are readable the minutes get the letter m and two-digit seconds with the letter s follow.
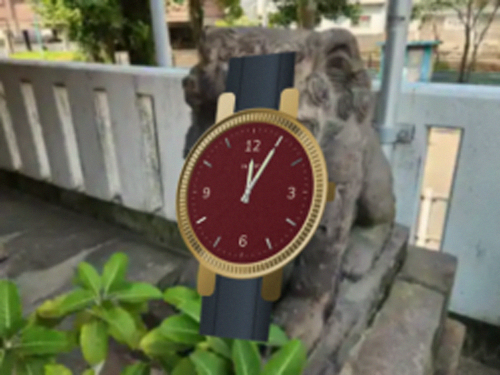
12h05
